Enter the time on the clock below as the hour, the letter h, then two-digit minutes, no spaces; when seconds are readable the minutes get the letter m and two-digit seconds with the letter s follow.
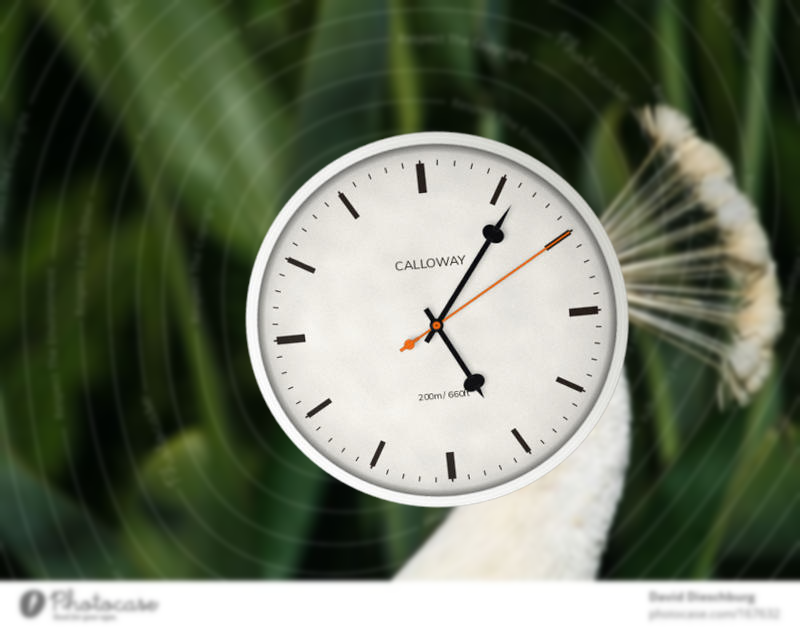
5h06m10s
